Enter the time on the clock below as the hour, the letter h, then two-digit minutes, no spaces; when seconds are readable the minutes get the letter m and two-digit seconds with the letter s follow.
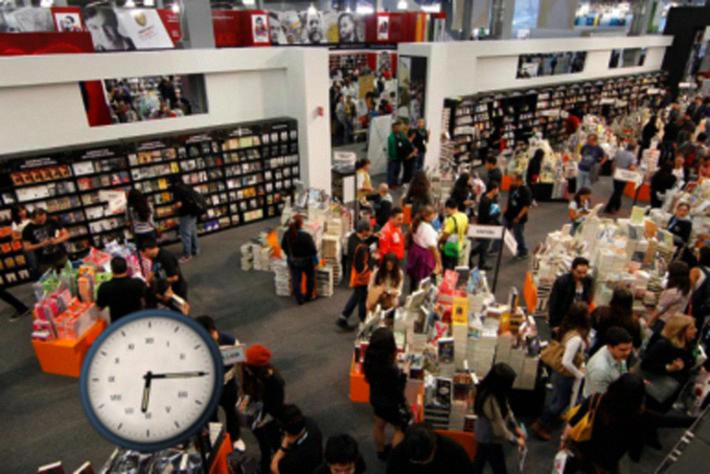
6h15
